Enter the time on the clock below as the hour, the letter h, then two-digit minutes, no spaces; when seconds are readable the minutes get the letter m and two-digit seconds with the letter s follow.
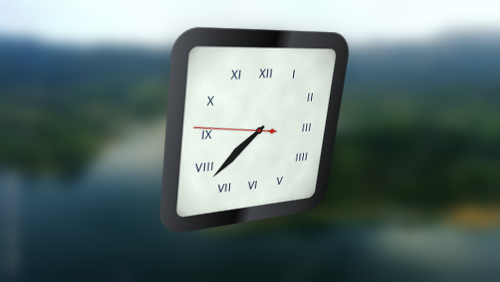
7h37m46s
